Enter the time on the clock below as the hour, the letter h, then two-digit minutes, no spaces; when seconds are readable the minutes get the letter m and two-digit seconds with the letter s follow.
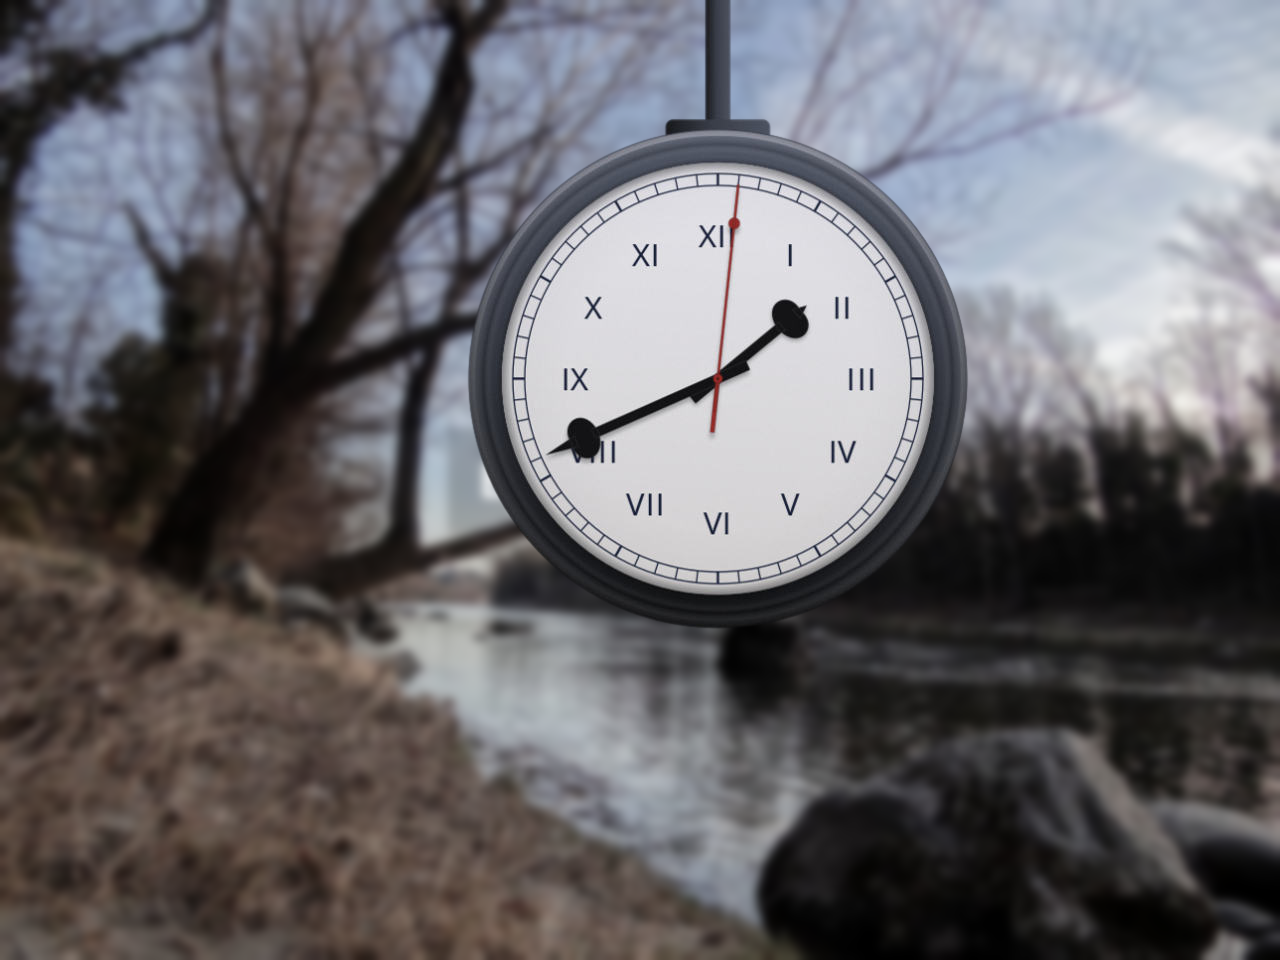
1h41m01s
